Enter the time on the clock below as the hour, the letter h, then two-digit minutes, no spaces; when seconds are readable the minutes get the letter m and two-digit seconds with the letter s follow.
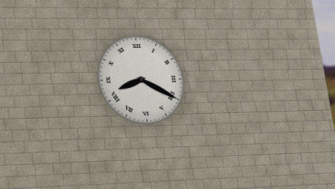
8h20
